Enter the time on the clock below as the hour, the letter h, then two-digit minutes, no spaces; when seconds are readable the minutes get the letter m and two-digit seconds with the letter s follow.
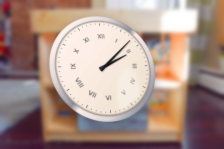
2h08
